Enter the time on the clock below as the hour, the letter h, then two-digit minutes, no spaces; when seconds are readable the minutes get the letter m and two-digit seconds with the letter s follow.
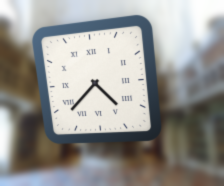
4h38
